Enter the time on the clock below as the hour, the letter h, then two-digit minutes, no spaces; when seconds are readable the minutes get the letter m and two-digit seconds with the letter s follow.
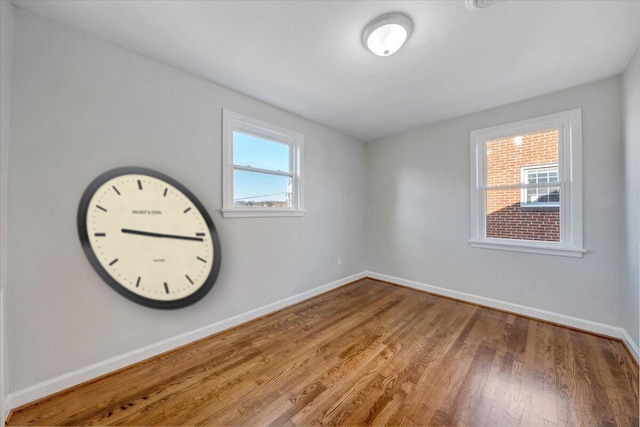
9h16
